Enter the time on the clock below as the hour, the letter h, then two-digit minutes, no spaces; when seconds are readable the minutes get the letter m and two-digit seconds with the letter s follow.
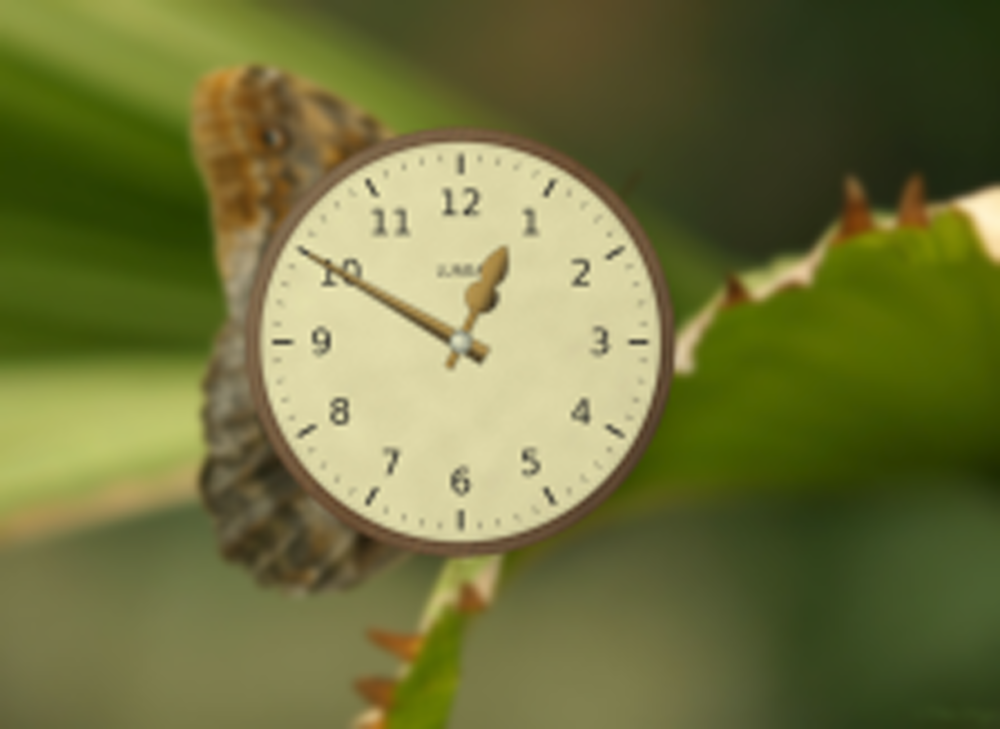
12h50
